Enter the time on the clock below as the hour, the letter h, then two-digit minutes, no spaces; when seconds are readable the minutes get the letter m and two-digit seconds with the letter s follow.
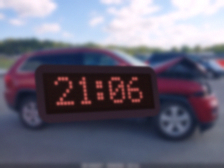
21h06
